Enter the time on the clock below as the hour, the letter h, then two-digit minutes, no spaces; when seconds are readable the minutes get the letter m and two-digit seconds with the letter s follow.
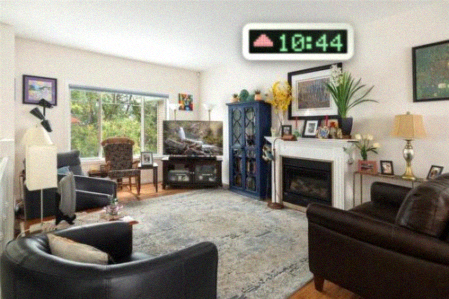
10h44
